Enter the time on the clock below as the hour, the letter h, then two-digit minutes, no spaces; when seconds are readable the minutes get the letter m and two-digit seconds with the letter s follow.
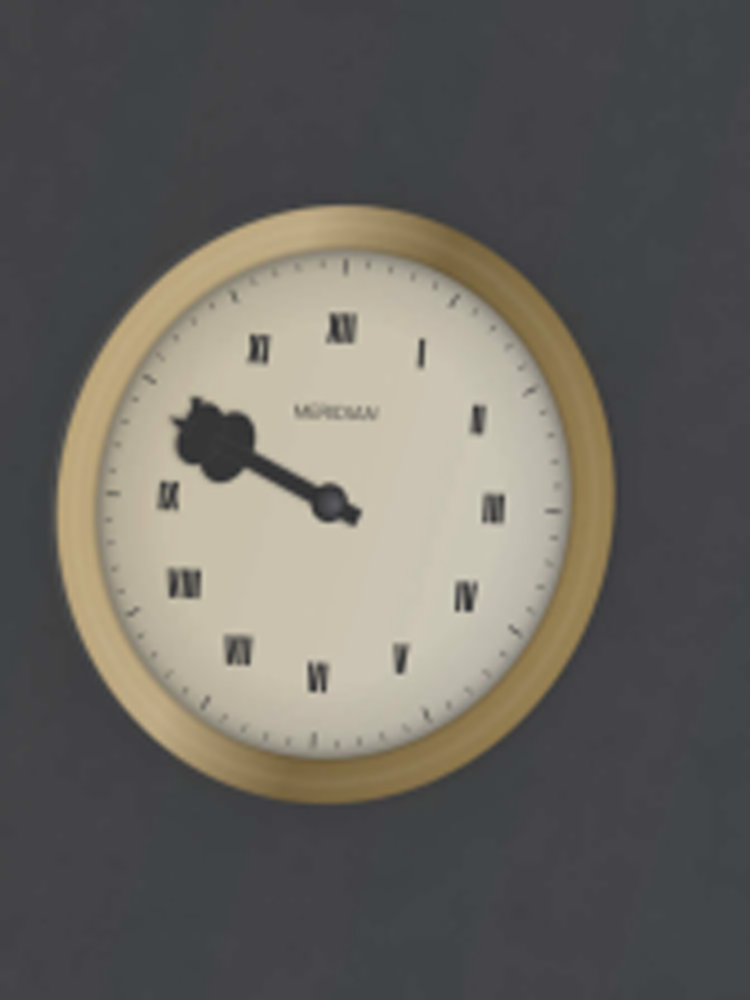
9h49
